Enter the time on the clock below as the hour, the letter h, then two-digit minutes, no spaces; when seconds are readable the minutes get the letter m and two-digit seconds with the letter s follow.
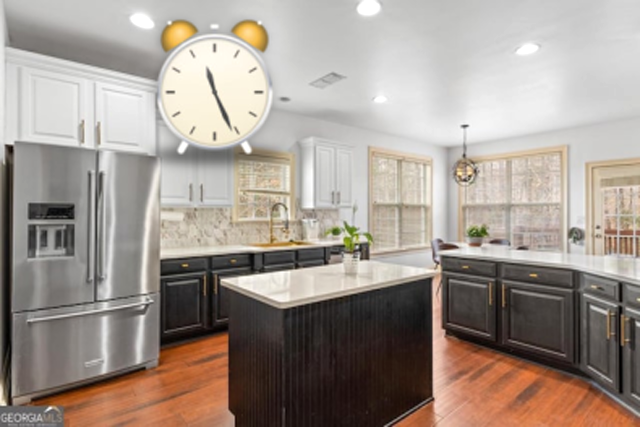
11h26
